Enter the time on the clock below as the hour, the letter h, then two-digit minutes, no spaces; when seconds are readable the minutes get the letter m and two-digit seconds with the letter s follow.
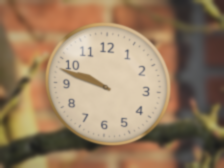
9h48
